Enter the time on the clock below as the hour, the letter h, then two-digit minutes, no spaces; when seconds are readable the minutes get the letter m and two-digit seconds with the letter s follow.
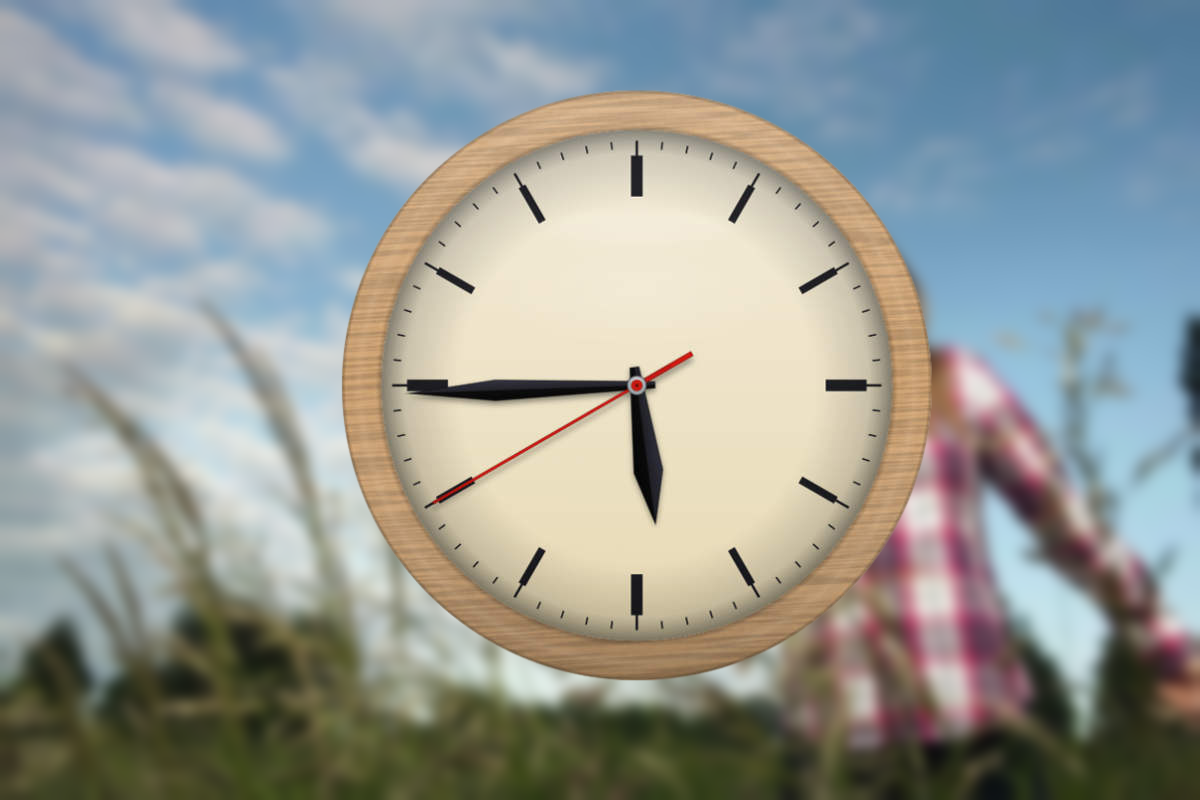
5h44m40s
